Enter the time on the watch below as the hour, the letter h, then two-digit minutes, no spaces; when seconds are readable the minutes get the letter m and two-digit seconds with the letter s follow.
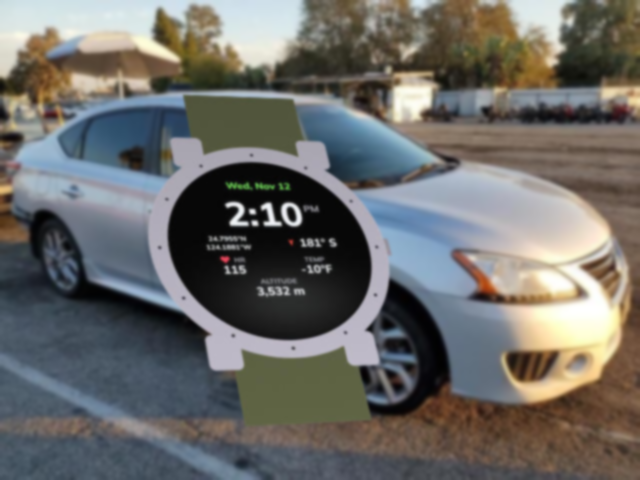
2h10
